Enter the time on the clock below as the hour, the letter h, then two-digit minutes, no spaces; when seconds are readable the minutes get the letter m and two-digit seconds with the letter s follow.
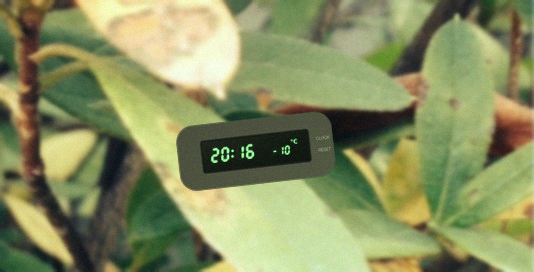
20h16
